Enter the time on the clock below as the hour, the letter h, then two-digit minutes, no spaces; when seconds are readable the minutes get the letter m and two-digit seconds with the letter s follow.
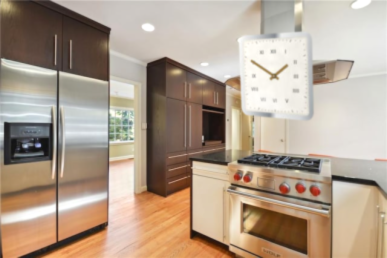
1h50
